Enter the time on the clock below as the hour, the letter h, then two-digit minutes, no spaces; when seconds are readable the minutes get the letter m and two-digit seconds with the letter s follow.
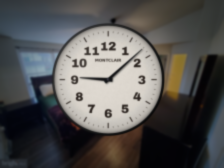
9h08
